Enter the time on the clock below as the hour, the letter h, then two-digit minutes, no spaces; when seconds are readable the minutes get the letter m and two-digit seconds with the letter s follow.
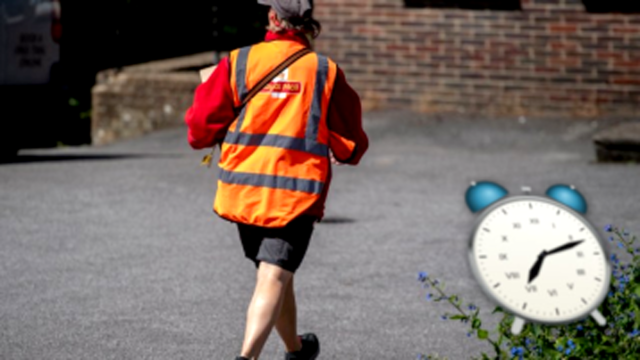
7h12
